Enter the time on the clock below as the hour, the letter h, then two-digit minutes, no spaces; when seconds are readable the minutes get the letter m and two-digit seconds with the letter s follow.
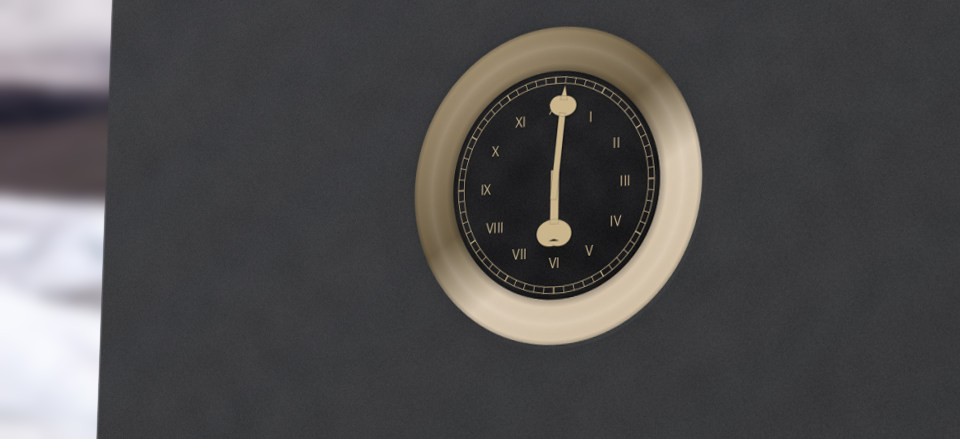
6h01
